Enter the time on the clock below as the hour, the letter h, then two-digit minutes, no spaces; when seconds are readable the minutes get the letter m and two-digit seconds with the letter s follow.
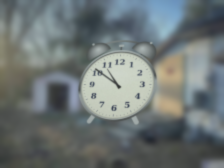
10h51
